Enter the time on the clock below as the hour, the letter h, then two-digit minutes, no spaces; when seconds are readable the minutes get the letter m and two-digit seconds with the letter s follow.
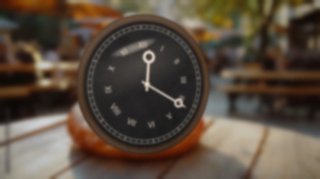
12h21
